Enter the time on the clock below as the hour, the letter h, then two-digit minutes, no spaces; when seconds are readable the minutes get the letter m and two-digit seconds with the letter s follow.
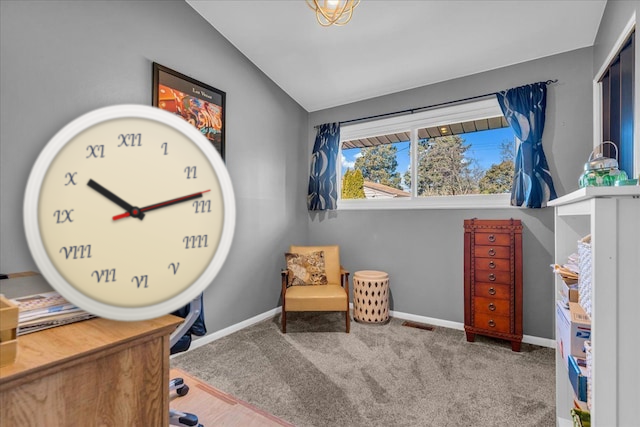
10h13m13s
